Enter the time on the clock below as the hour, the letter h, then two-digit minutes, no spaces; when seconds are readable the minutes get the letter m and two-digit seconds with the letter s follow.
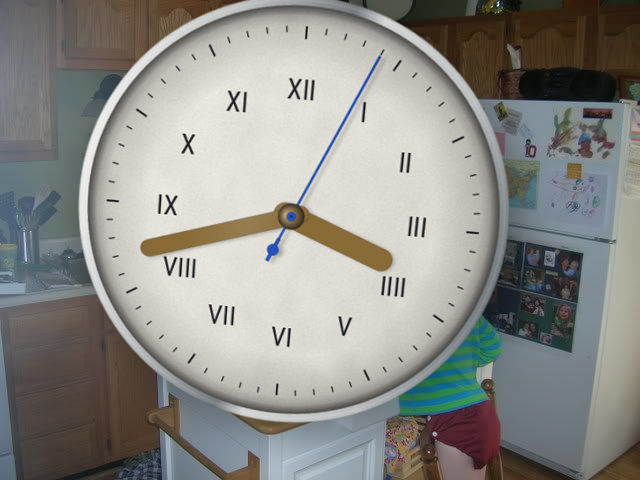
3h42m04s
